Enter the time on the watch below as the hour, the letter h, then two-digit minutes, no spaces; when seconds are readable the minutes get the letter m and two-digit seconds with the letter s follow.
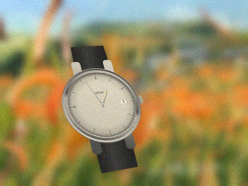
12h56
